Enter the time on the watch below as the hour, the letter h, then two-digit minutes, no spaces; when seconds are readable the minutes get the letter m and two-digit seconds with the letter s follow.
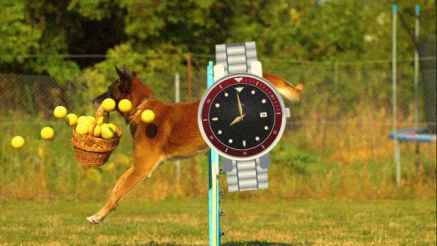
7h59
